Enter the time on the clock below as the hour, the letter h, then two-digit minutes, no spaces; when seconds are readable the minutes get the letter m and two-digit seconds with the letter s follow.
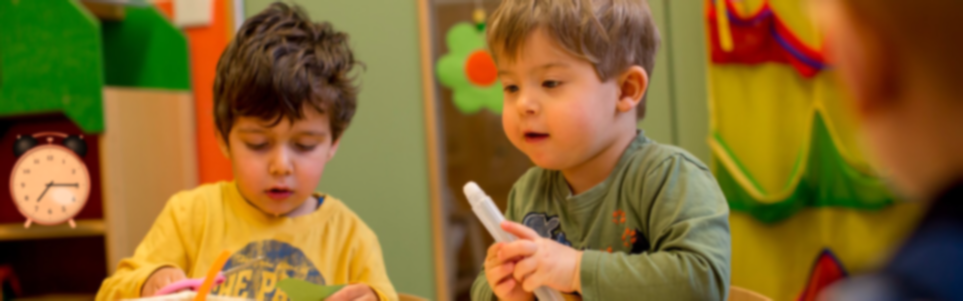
7h15
